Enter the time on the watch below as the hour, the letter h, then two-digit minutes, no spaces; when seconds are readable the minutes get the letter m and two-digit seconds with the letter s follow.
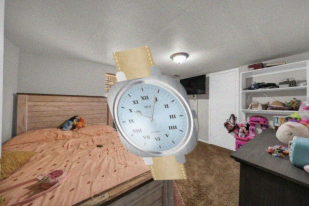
10h04
